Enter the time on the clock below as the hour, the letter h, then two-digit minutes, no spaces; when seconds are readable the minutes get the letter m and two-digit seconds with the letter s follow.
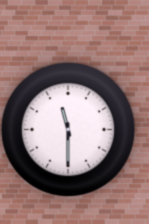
11h30
